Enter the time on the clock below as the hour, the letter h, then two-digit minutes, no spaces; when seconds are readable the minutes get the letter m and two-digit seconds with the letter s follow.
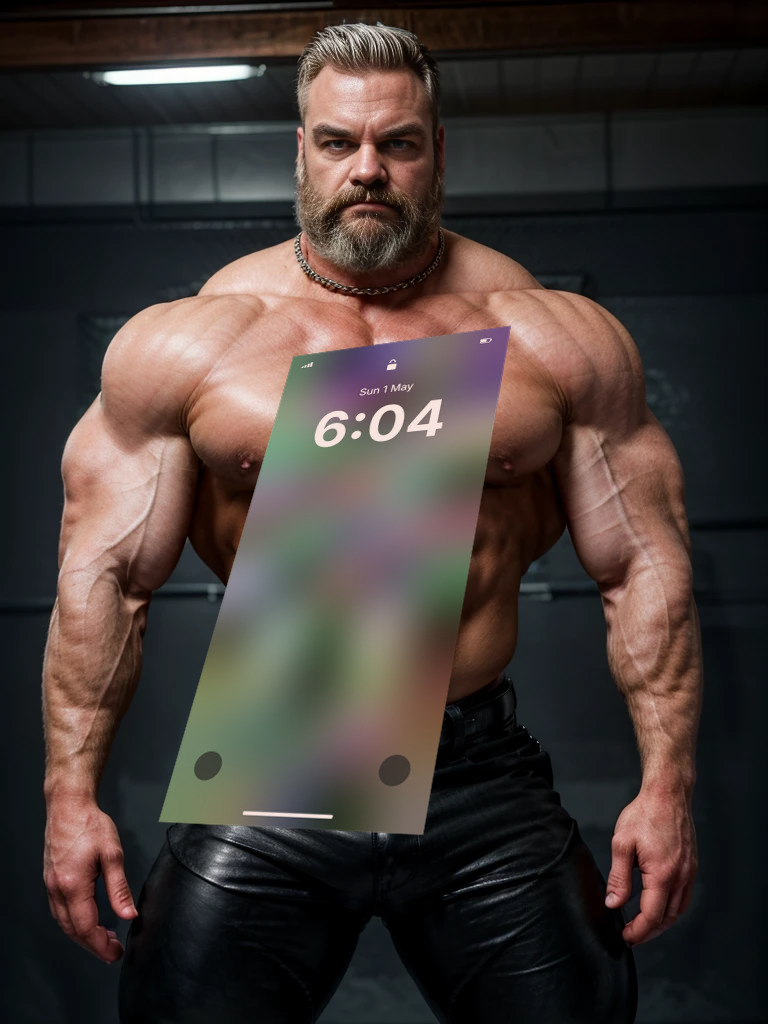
6h04
